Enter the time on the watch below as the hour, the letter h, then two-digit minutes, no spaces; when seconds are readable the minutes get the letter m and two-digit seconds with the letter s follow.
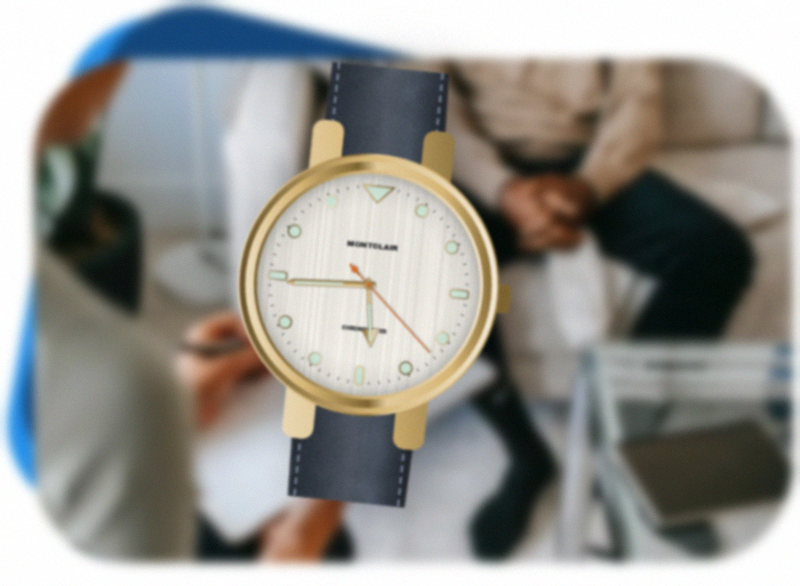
5h44m22s
